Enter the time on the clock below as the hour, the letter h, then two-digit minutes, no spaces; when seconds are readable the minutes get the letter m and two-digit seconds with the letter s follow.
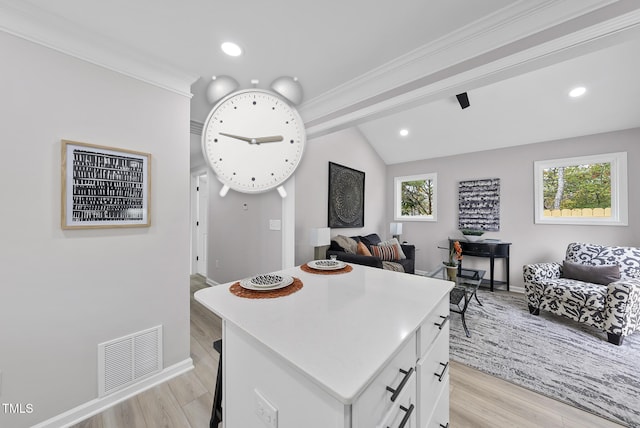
2h47
